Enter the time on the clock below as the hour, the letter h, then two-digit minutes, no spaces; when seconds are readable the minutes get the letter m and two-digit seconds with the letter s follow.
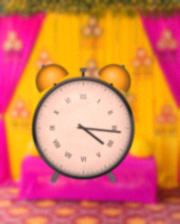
4h16
